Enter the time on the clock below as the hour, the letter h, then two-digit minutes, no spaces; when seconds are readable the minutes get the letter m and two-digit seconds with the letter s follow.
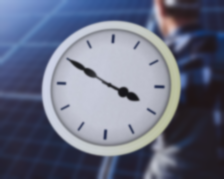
3h50
